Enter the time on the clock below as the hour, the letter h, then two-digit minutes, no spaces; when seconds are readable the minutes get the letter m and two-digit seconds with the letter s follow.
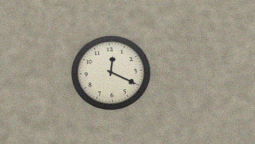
12h20
